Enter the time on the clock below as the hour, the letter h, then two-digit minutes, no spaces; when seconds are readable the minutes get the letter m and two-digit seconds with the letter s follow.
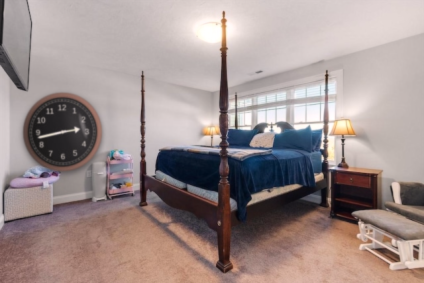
2h43
